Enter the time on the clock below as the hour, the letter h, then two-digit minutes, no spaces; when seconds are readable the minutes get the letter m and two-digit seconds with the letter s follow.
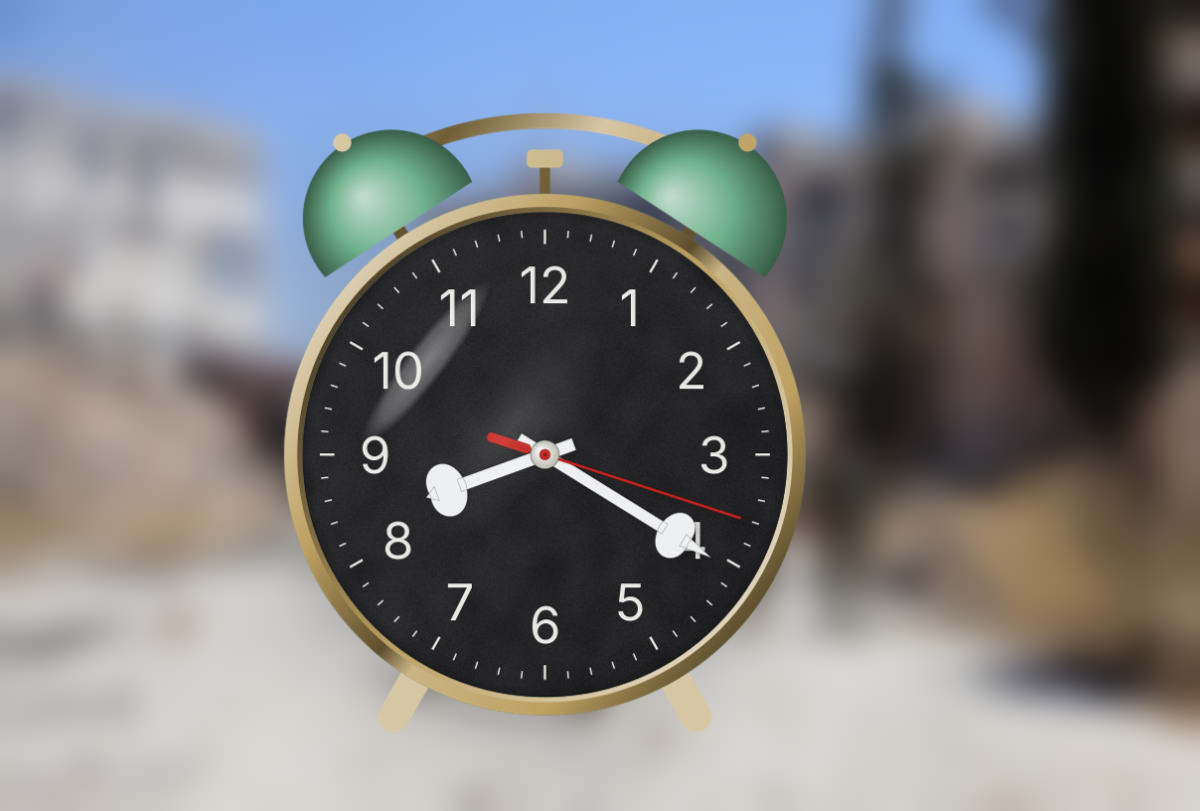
8h20m18s
